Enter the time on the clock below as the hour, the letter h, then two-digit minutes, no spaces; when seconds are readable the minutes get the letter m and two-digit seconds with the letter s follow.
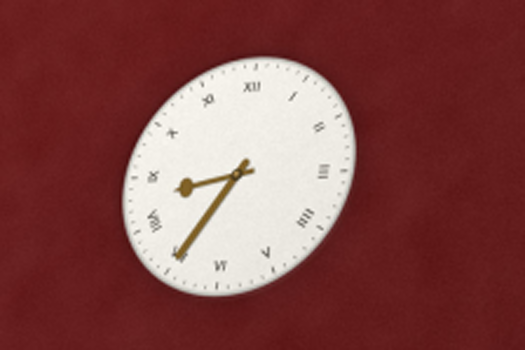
8h35
